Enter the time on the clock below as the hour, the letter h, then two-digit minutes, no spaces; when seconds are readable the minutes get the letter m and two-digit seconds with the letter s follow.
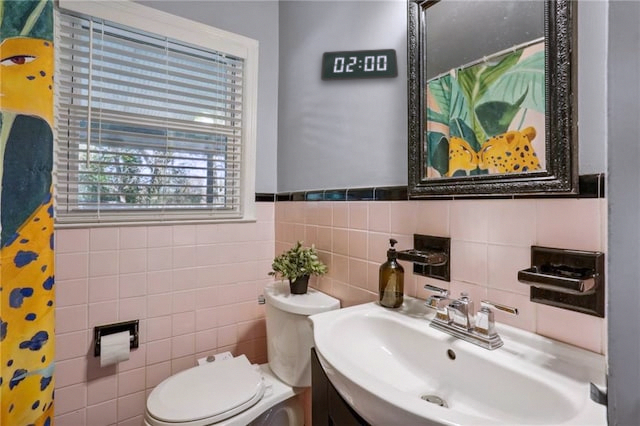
2h00
